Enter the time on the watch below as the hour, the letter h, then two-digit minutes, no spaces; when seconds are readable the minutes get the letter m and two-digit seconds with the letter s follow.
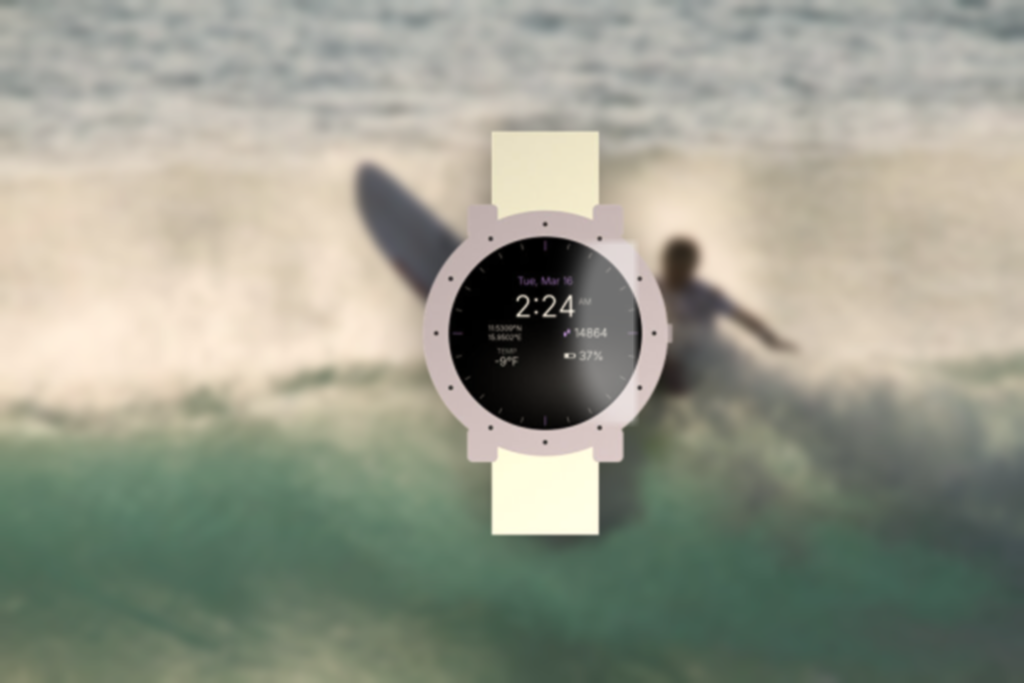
2h24
